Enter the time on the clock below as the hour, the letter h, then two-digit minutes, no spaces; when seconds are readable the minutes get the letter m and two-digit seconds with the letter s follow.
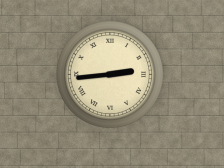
2h44
